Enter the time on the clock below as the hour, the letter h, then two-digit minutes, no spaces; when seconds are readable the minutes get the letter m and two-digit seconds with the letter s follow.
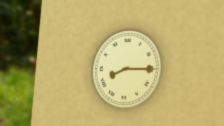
8h15
